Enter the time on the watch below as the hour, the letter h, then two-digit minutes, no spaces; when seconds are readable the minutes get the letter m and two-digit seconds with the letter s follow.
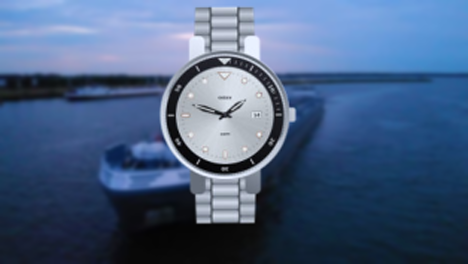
1h48
